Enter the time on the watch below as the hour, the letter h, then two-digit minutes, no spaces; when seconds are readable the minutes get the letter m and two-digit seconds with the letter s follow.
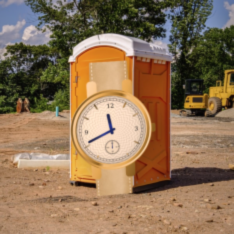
11h41
